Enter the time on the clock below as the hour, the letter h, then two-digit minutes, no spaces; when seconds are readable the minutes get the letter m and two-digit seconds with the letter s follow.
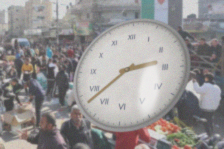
2h38
